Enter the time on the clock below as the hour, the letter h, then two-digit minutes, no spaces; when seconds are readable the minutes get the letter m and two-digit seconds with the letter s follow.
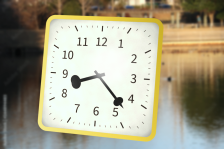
8h23
